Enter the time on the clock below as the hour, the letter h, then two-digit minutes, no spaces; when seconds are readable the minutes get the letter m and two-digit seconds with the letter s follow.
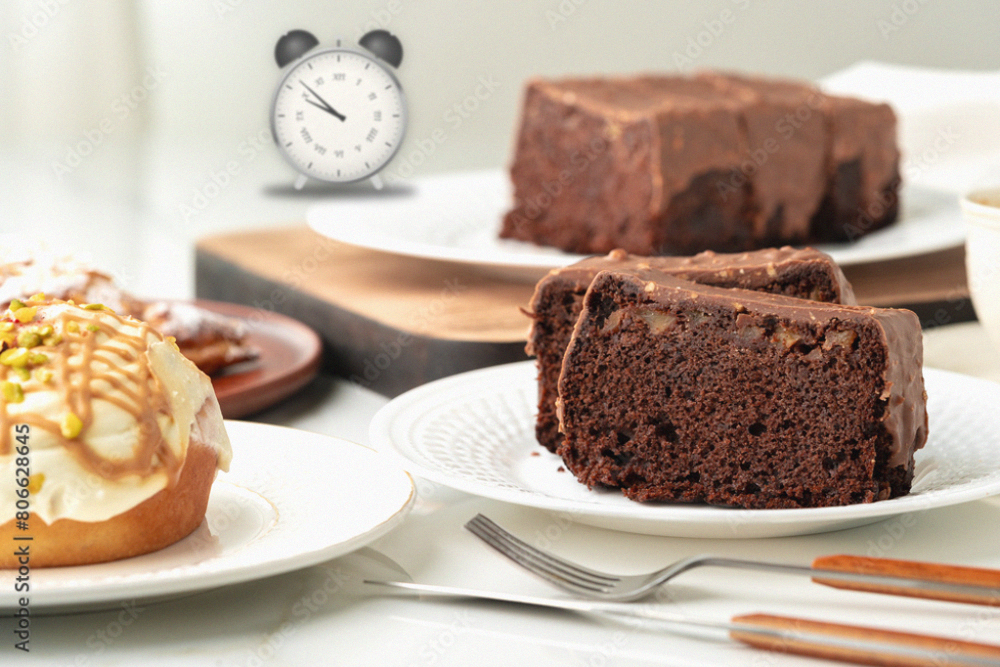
9h52
